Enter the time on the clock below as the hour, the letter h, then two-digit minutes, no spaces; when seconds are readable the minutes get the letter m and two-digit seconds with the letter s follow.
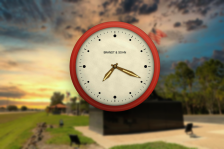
7h19
